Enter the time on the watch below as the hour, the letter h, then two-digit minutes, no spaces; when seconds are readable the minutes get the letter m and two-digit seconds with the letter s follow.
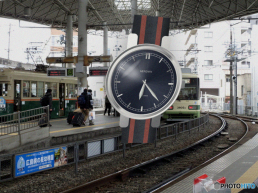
6h23
